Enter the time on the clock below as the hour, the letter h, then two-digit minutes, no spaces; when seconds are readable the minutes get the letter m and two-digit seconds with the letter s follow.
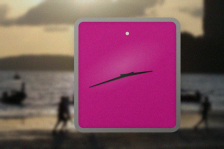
2h42
